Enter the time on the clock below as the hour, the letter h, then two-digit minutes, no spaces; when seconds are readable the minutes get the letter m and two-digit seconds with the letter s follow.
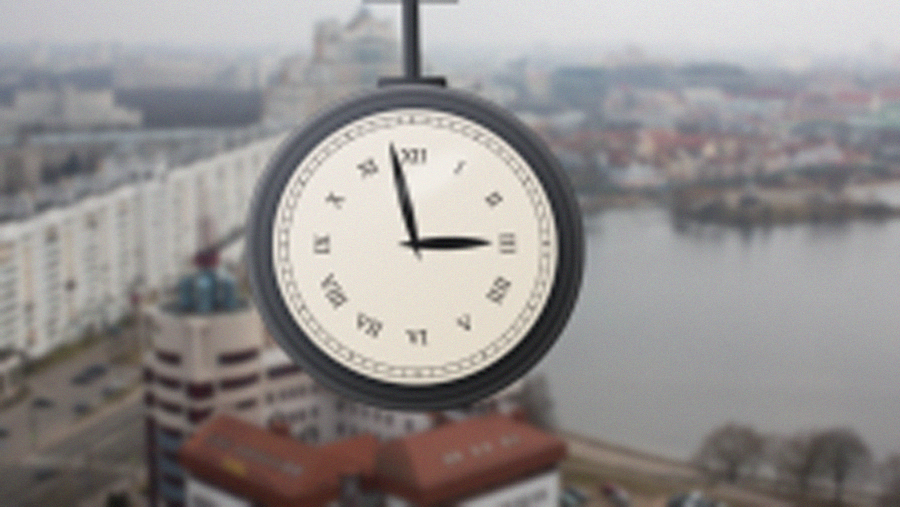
2h58
